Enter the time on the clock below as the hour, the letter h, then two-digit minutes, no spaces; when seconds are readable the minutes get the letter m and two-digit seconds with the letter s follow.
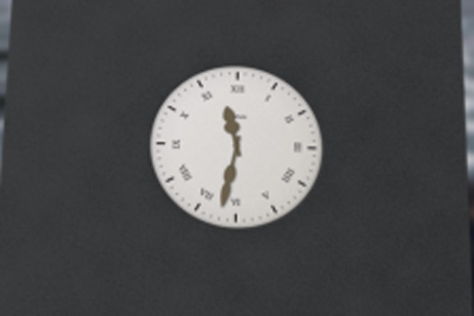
11h32
